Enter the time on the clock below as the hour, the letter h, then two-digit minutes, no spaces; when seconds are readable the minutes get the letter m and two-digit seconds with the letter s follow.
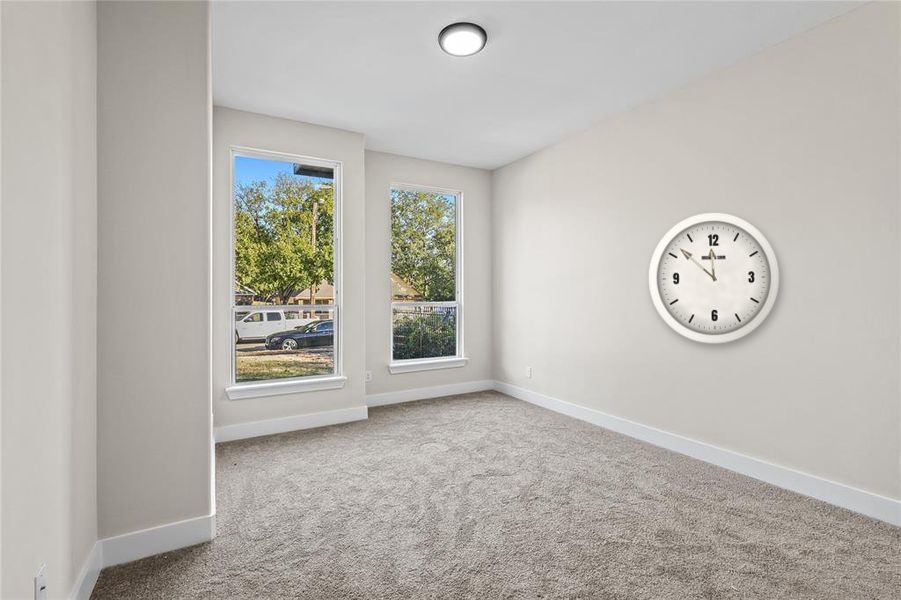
11h52
